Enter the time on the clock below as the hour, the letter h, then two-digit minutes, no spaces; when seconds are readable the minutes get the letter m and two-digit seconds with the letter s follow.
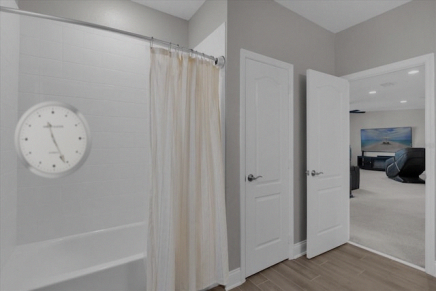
11h26
